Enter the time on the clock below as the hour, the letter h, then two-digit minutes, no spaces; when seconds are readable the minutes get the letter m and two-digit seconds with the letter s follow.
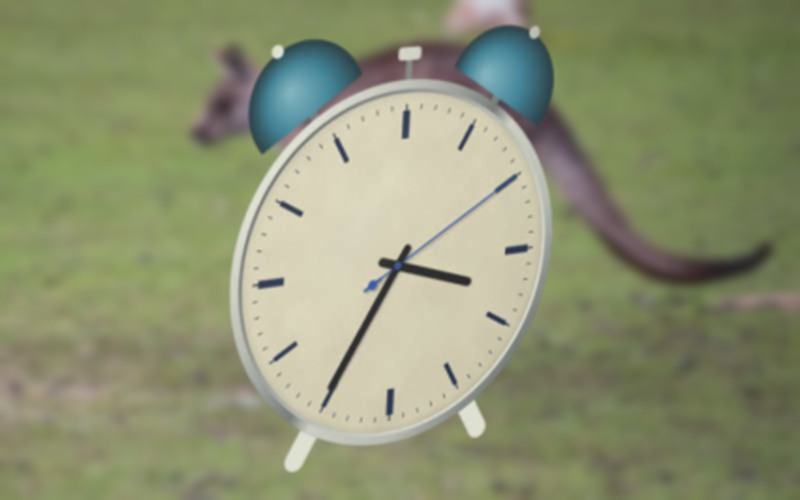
3h35m10s
